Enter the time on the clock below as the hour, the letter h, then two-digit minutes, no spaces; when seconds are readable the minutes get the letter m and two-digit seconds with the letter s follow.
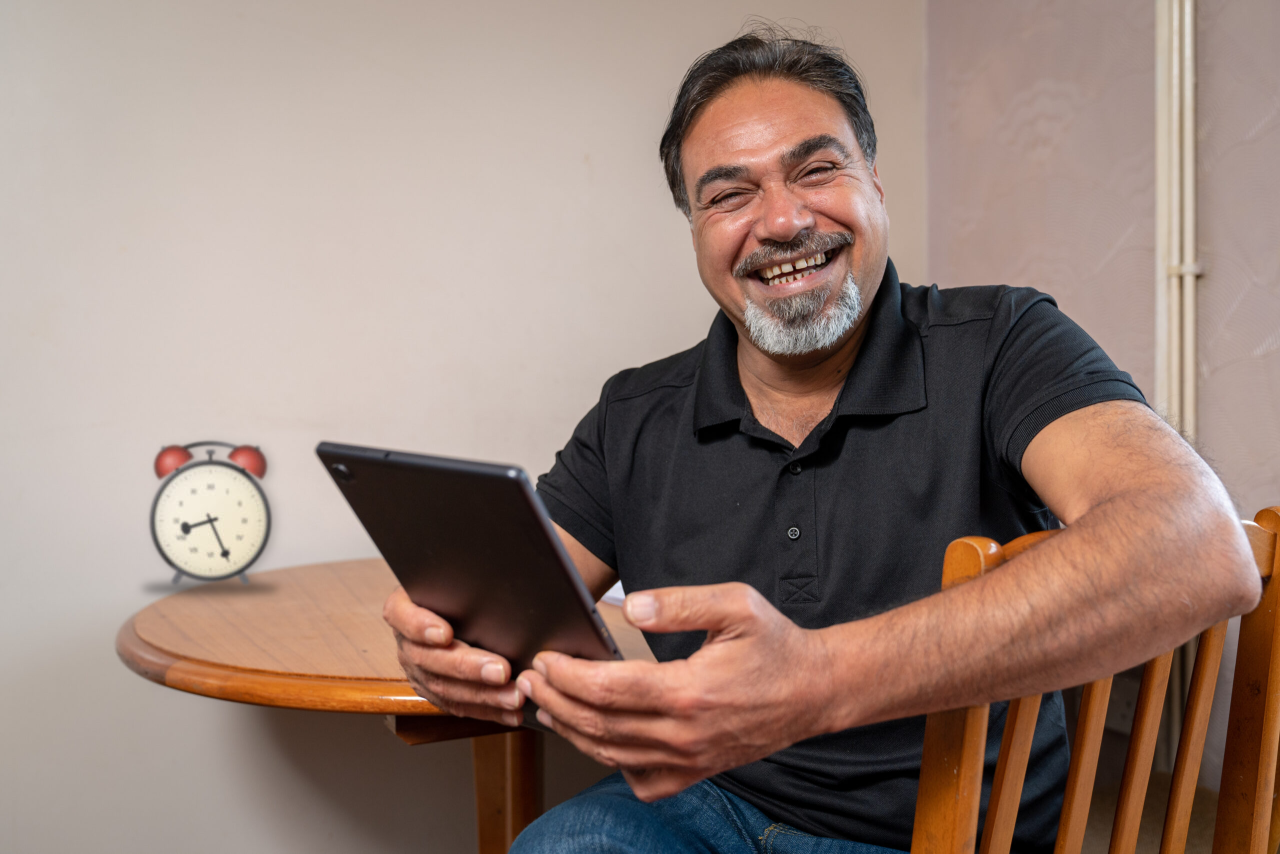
8h26
